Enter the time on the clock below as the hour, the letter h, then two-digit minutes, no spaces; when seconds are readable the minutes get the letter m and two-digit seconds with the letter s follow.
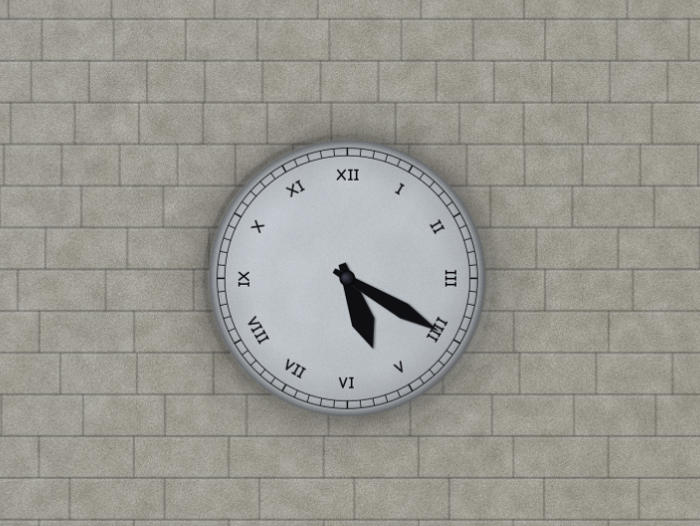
5h20
